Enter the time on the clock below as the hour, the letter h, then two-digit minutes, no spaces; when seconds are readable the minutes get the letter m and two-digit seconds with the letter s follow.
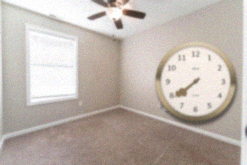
7h39
